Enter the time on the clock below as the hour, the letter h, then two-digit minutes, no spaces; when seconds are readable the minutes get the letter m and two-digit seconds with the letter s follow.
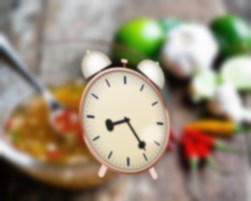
8h24
